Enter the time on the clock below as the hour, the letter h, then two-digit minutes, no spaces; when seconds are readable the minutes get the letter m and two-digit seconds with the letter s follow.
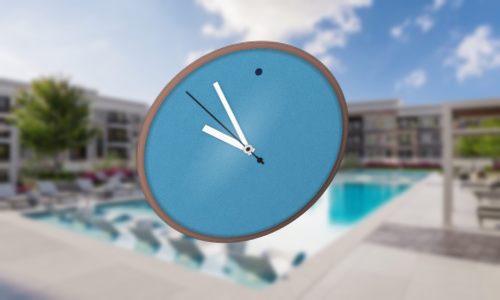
9h54m52s
